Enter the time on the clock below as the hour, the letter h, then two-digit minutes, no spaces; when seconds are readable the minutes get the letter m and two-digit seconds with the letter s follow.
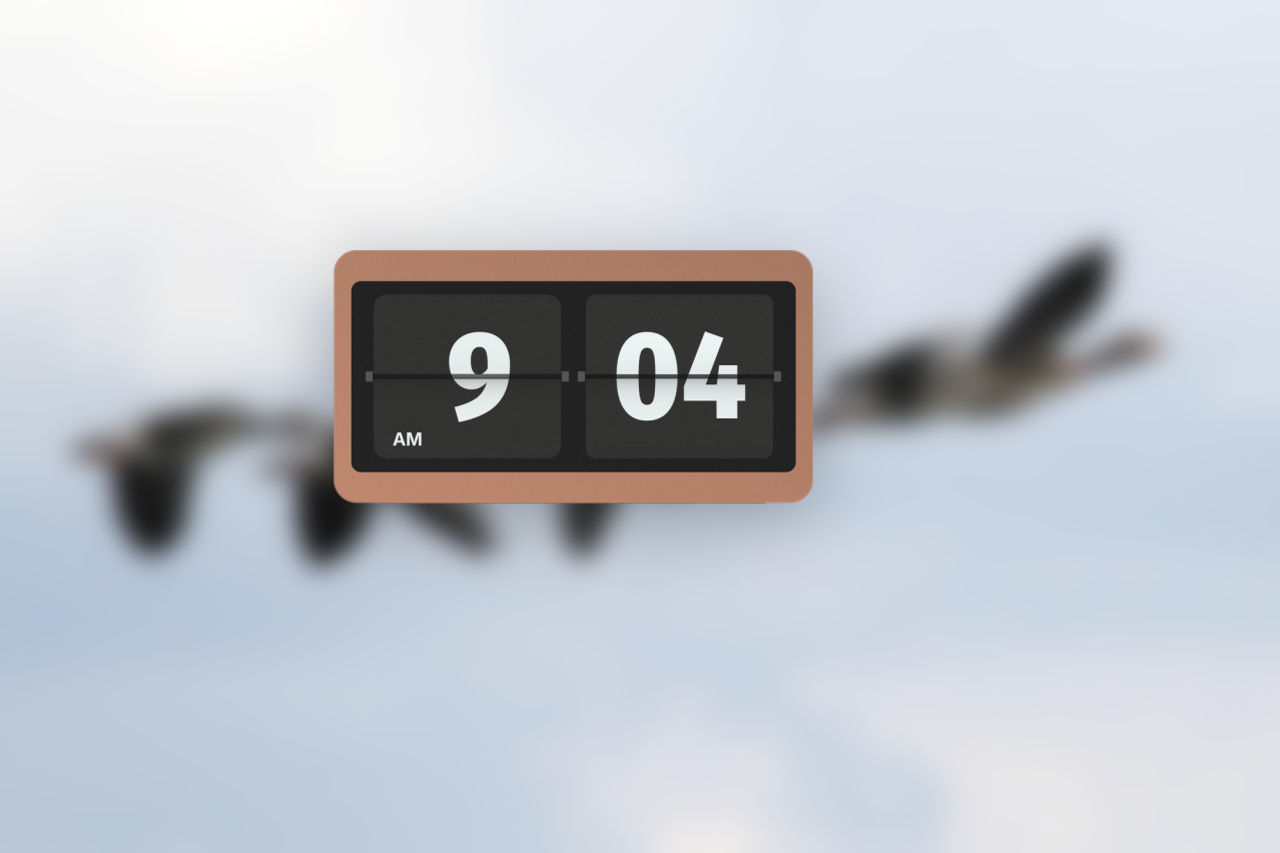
9h04
